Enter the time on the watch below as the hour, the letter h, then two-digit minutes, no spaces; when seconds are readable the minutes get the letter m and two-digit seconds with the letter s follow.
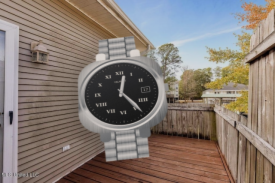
12h24
